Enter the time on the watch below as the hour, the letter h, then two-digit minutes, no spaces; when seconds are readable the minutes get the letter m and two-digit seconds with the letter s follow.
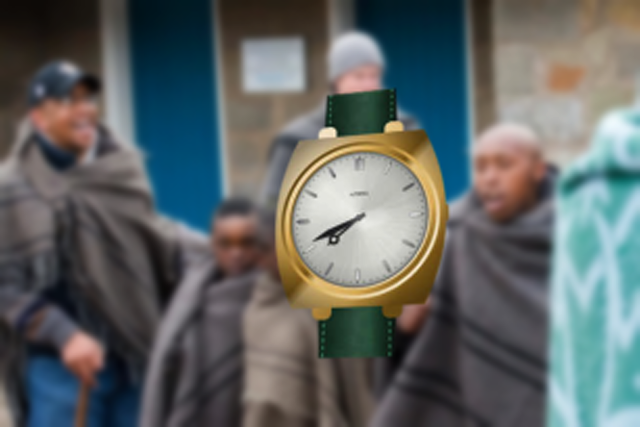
7h41
